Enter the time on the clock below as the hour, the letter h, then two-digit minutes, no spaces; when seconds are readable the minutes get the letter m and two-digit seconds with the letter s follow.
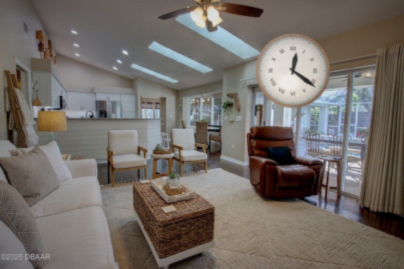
12h21
